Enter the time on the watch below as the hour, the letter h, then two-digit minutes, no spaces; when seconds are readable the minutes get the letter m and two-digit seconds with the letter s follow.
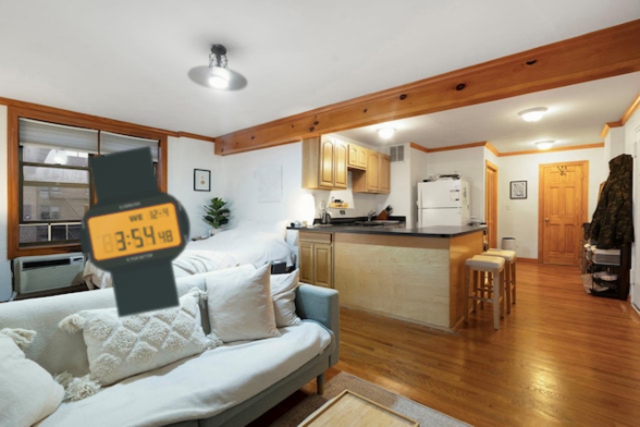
3h54m48s
